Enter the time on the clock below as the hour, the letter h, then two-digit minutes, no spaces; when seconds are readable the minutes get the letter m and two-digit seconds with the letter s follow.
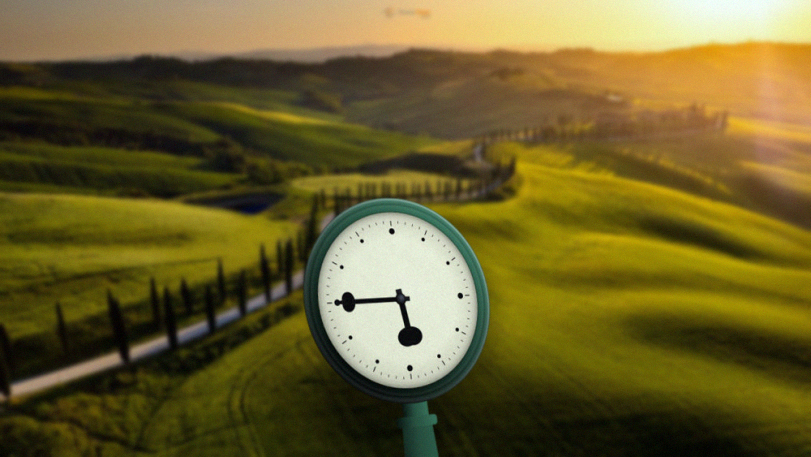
5h45
